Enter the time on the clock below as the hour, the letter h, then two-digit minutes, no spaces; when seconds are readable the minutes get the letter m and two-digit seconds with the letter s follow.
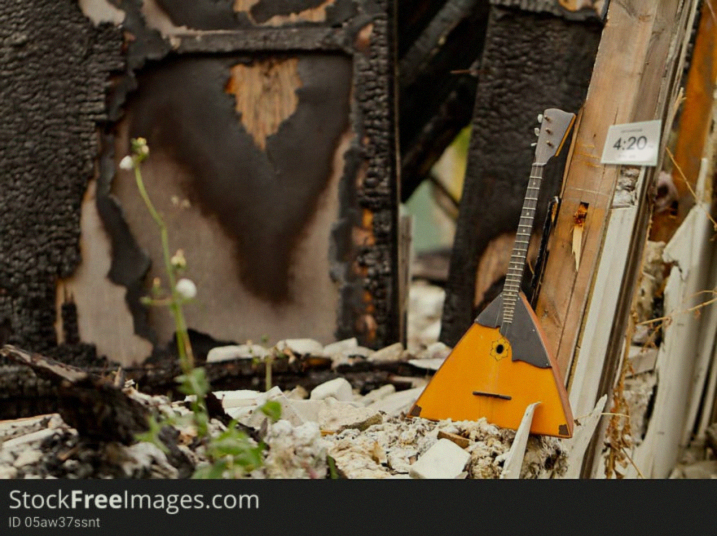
4h20
